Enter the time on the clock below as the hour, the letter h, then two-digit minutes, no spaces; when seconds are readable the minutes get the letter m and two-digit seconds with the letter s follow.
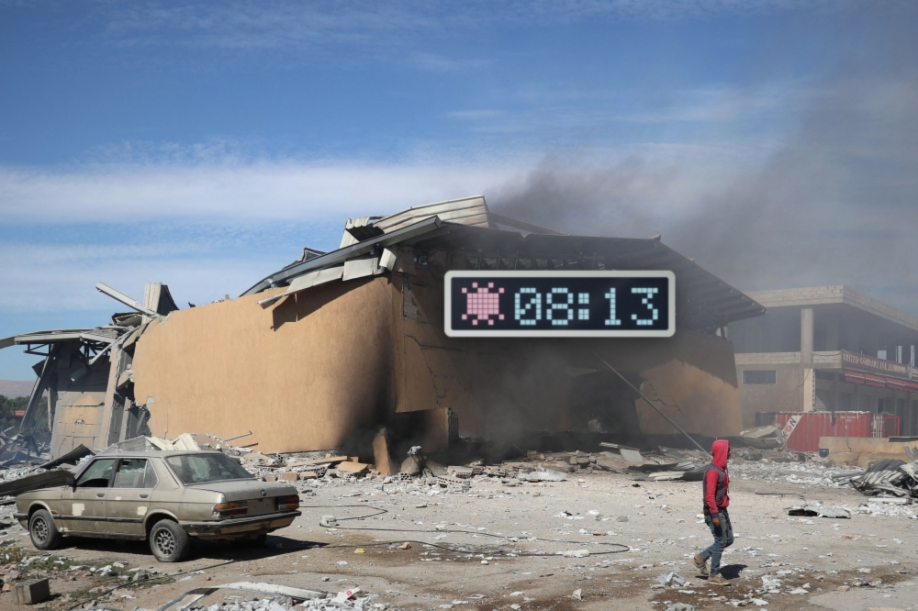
8h13
